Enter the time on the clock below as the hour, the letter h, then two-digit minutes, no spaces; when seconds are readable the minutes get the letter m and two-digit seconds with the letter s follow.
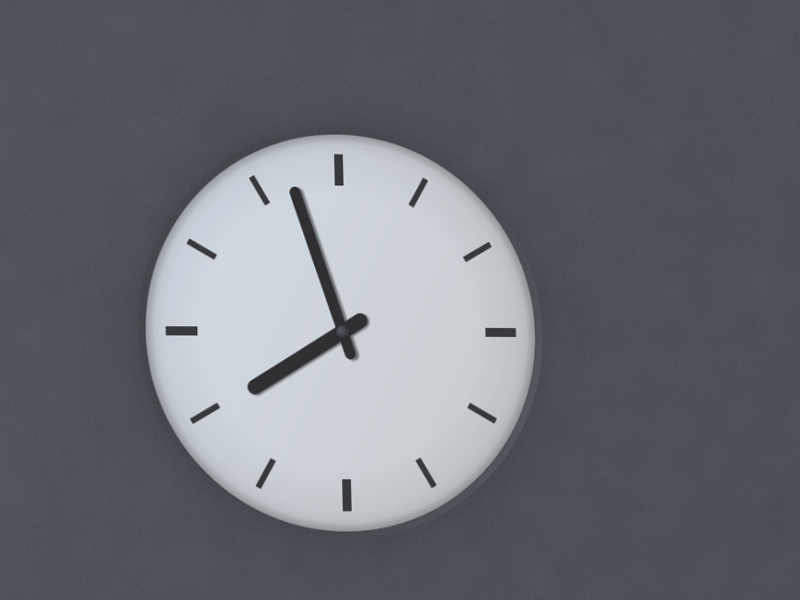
7h57
